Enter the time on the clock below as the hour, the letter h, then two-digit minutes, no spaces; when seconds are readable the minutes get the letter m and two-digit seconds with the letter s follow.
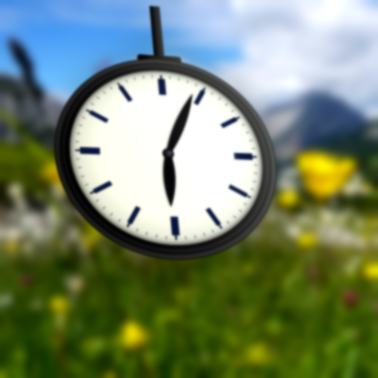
6h04
